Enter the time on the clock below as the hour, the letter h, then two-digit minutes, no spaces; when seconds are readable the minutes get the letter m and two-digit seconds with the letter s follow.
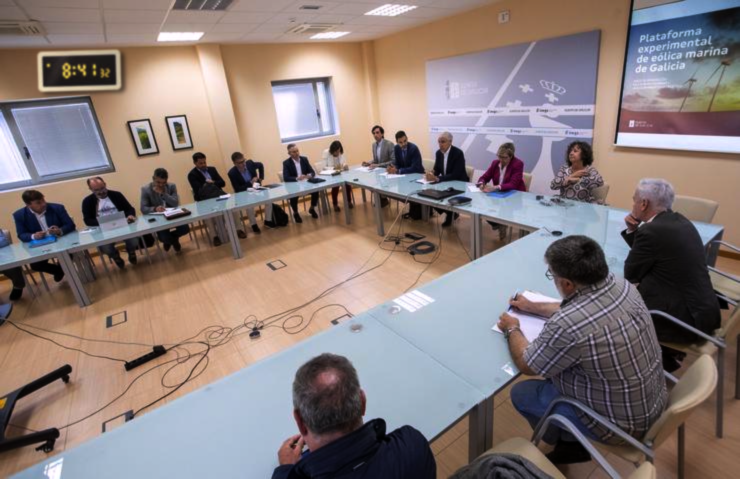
8h41
